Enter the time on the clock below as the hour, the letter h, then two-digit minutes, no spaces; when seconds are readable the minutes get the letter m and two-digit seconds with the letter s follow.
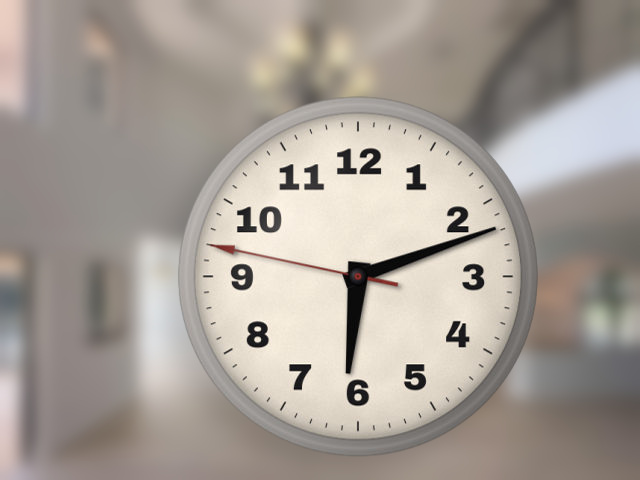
6h11m47s
